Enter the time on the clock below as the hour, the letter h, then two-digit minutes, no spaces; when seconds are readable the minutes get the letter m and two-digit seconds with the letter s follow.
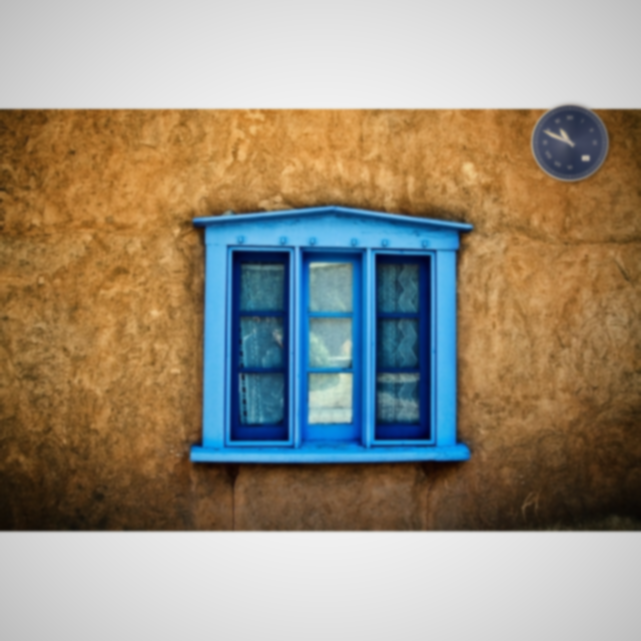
10h49
